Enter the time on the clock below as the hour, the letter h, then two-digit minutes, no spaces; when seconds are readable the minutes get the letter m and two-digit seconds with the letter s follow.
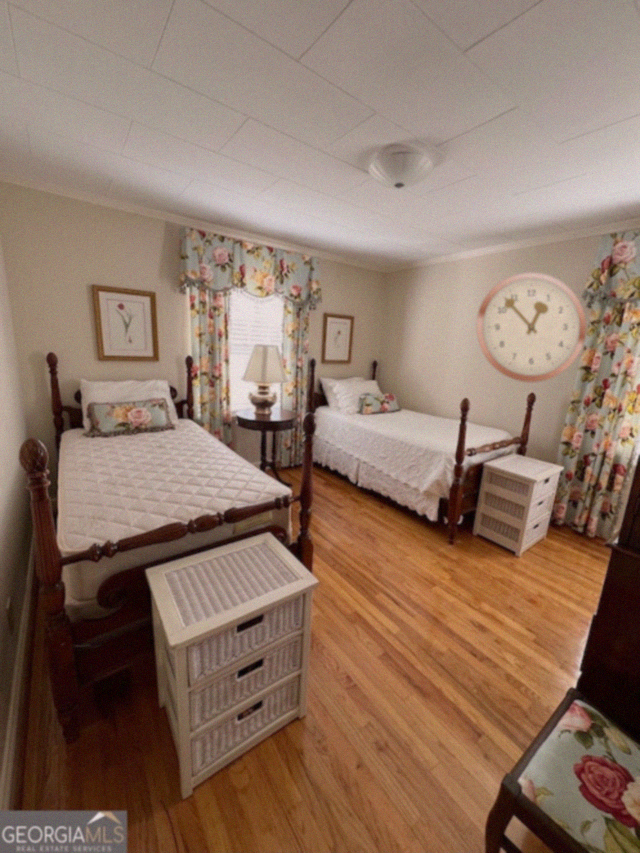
12h53
